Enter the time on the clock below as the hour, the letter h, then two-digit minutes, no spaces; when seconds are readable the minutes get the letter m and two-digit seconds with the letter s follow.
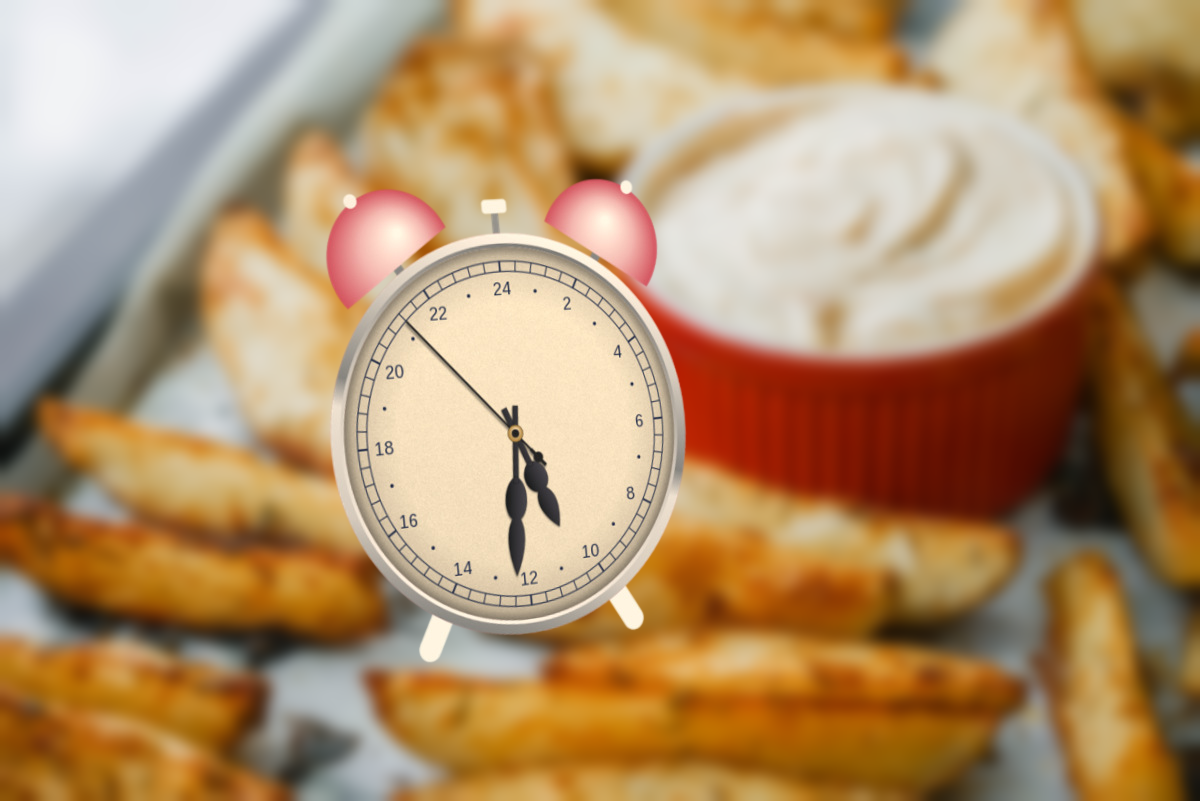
10h30m53s
